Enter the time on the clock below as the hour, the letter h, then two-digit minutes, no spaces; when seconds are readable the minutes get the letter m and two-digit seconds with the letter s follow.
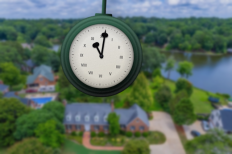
11h01
